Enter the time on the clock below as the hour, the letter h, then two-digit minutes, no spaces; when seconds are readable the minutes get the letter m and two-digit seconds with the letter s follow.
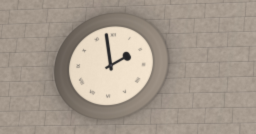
1h58
